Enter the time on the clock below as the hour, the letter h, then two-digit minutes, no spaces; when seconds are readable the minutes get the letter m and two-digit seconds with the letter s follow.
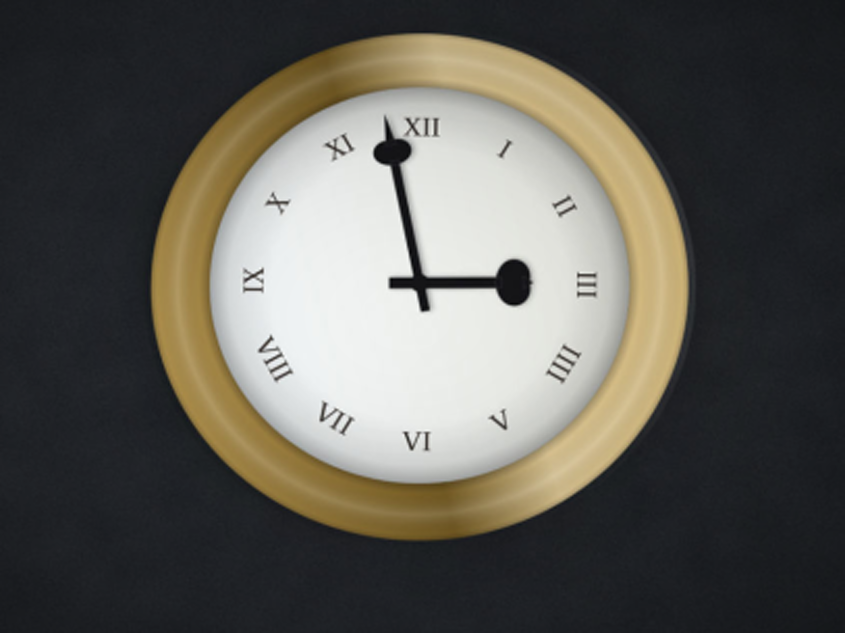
2h58
